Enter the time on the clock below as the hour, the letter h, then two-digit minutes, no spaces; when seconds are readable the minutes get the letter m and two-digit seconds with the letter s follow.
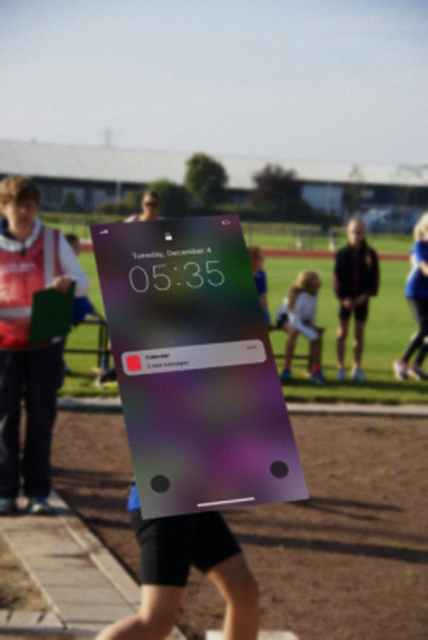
5h35
